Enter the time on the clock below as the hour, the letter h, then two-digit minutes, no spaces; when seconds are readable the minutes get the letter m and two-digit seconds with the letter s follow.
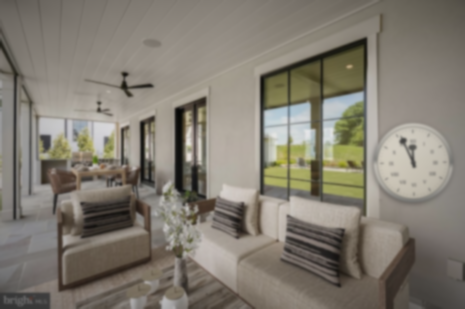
11h56
